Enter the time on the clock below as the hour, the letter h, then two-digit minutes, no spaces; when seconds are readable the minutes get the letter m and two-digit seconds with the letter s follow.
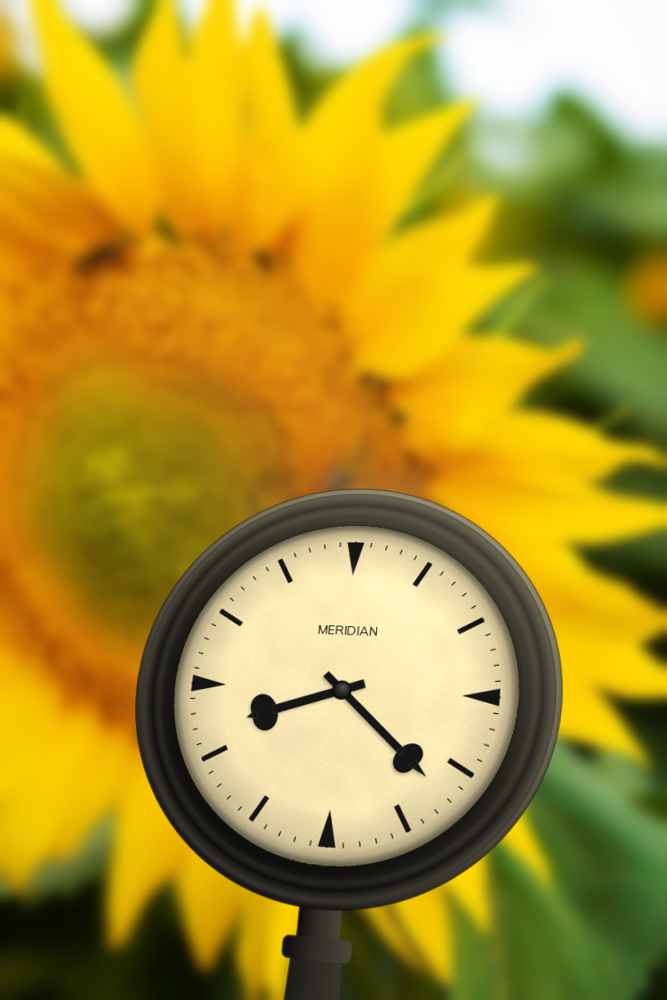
8h22
